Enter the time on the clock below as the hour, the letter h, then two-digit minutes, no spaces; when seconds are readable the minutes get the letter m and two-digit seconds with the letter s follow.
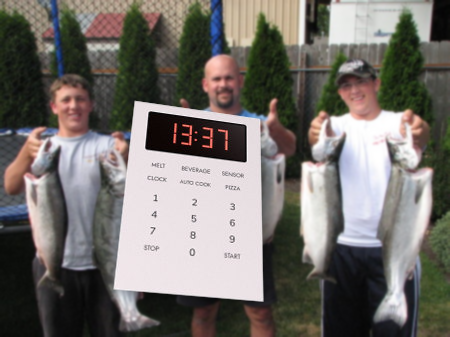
13h37
